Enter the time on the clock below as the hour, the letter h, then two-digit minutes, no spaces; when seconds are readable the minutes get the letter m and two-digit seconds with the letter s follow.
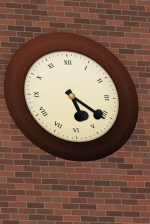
5h21
